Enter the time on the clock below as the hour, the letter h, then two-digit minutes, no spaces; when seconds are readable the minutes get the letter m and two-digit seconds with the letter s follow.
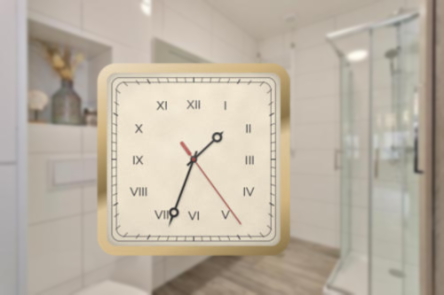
1h33m24s
